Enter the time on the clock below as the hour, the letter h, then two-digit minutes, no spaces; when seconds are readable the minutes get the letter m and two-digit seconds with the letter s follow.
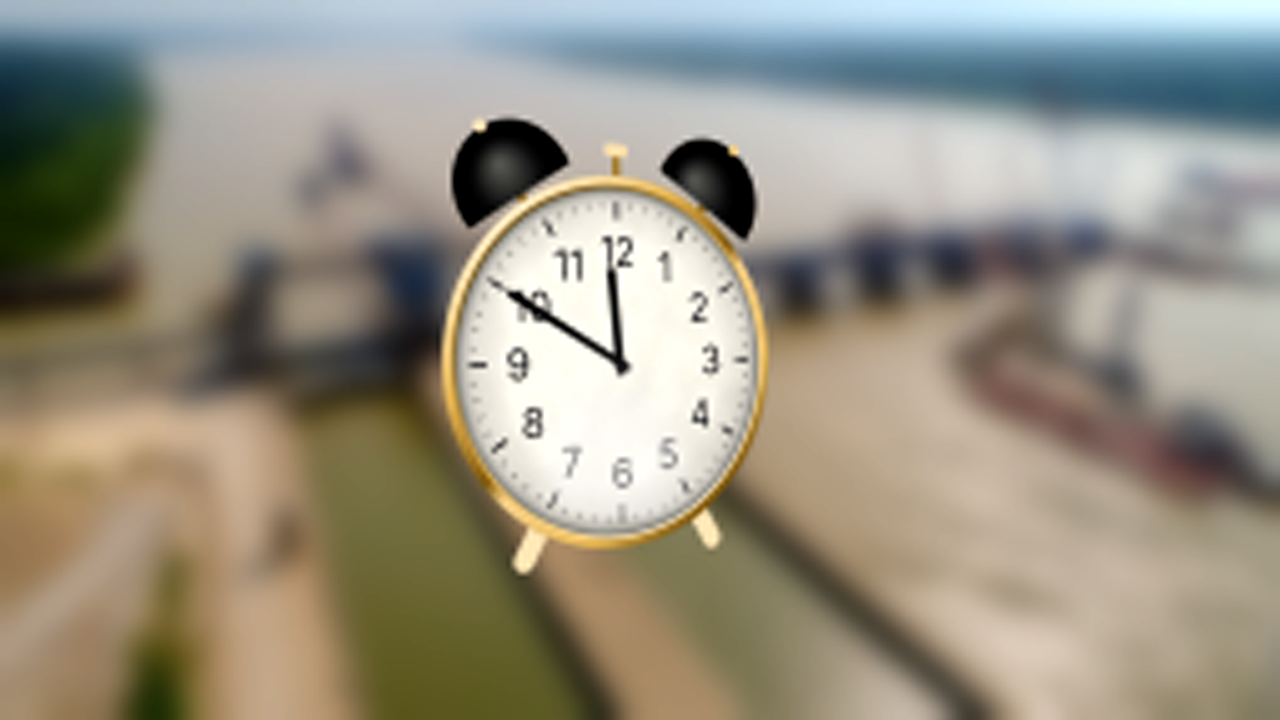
11h50
